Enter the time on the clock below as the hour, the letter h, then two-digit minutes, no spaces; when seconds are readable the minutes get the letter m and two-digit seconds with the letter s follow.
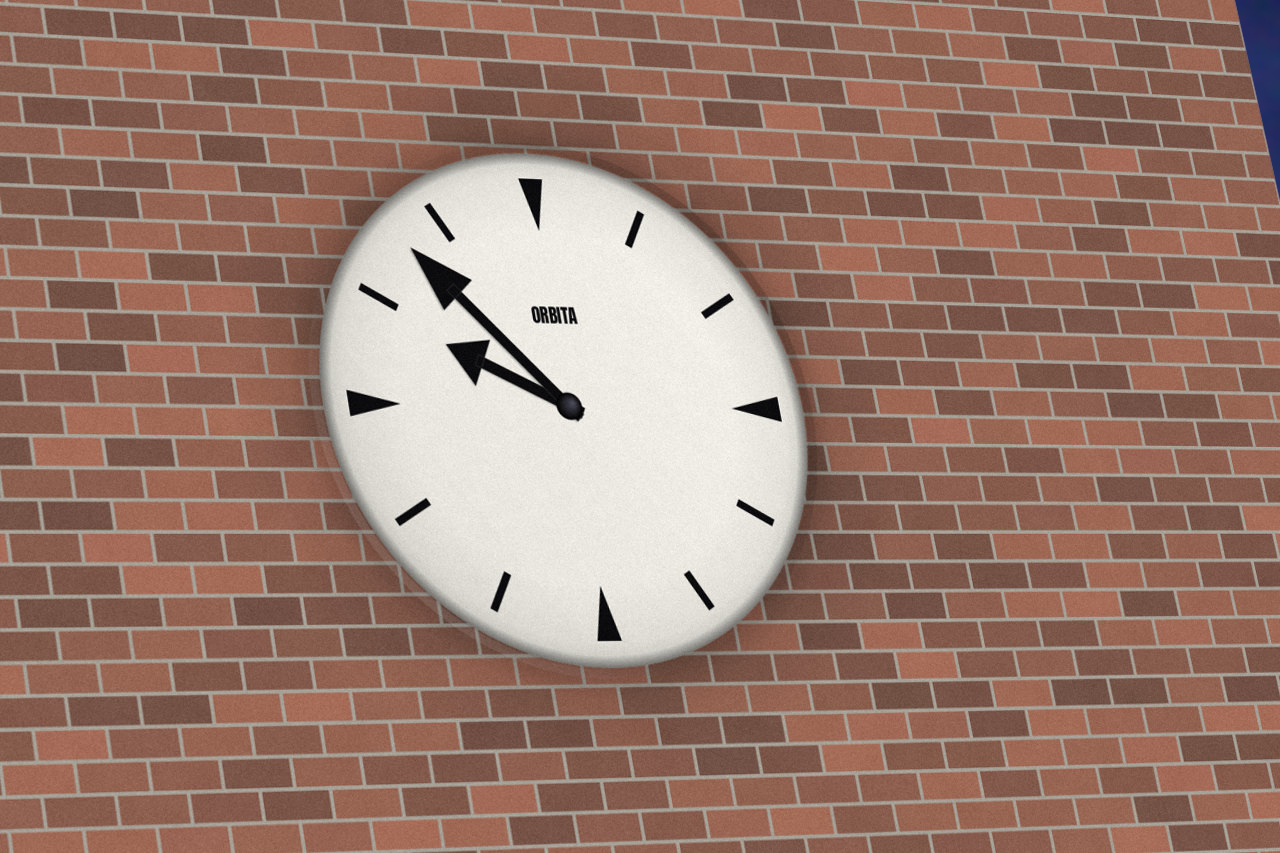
9h53
